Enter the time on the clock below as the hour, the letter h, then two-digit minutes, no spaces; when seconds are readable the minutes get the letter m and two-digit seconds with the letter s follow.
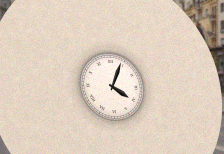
4h04
